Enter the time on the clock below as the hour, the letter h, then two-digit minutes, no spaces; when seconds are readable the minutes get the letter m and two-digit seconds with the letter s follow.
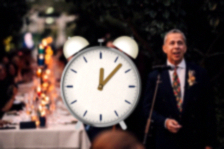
12h07
